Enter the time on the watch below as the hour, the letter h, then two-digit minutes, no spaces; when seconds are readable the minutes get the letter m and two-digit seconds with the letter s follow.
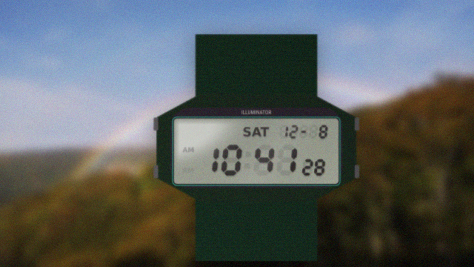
10h41m28s
